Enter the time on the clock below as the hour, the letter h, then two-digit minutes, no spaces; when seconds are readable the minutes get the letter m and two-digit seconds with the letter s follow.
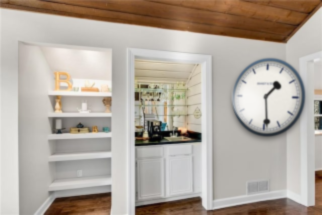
1h29
